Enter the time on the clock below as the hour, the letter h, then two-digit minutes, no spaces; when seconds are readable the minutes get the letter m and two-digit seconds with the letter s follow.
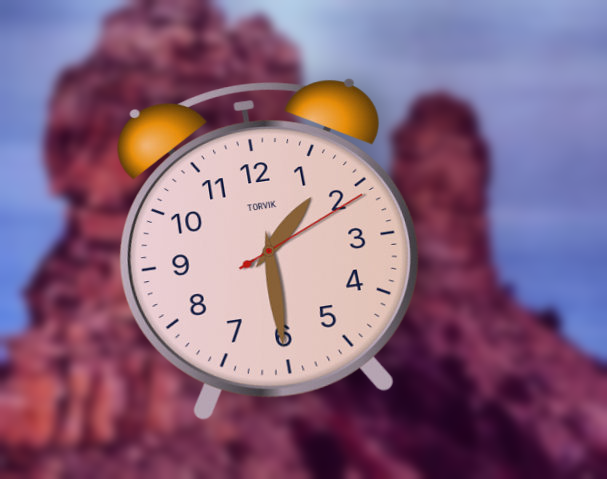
1h30m11s
